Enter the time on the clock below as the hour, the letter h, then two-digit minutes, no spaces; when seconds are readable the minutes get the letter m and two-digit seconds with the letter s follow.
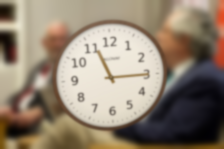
11h15
